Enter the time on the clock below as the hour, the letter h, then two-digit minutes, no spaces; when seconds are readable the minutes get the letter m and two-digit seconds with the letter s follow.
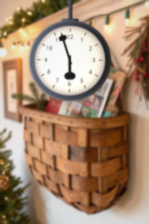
5h57
